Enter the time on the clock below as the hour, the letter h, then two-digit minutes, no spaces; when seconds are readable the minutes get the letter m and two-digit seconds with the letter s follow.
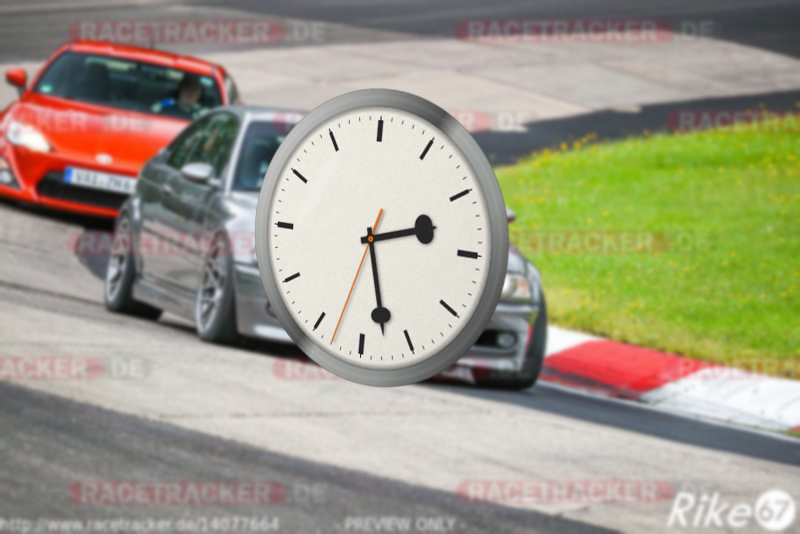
2h27m33s
